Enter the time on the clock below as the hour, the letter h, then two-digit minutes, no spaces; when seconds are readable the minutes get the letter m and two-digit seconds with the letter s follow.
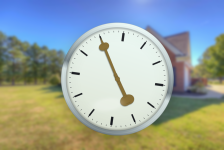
4h55
